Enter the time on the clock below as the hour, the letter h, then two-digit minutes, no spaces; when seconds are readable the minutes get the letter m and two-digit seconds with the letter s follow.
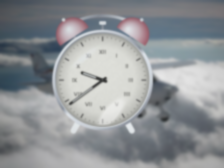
9h39
